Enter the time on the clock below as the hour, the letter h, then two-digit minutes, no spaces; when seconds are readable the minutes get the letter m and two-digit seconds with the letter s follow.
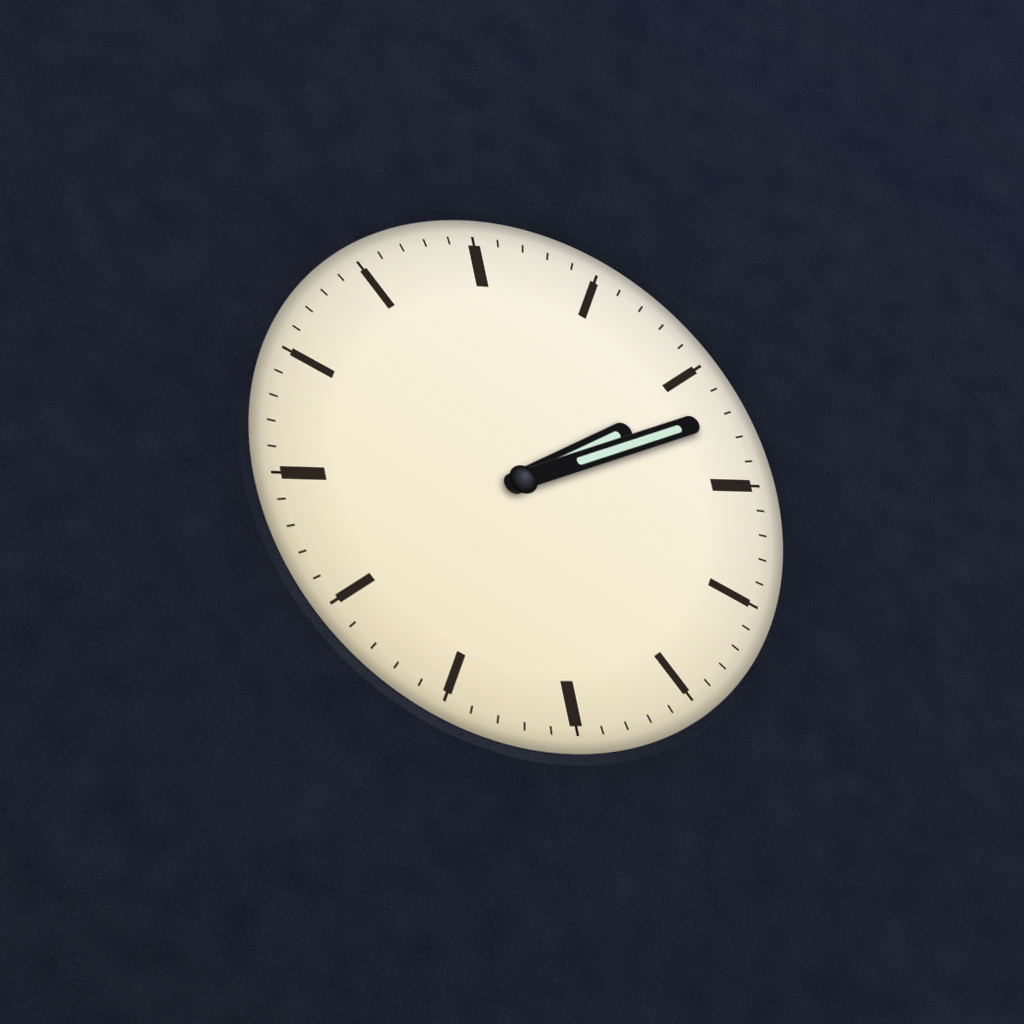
2h12
